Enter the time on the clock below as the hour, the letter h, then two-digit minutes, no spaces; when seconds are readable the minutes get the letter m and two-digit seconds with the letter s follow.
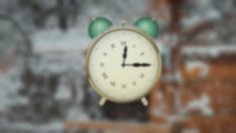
12h15
